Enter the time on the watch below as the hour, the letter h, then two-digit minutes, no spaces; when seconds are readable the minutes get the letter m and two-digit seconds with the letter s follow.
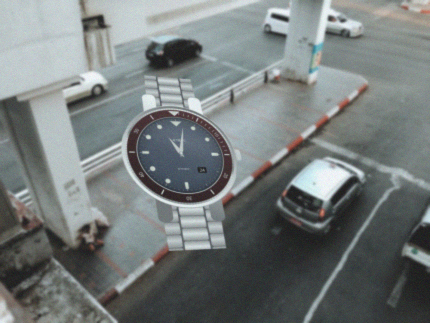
11h02
